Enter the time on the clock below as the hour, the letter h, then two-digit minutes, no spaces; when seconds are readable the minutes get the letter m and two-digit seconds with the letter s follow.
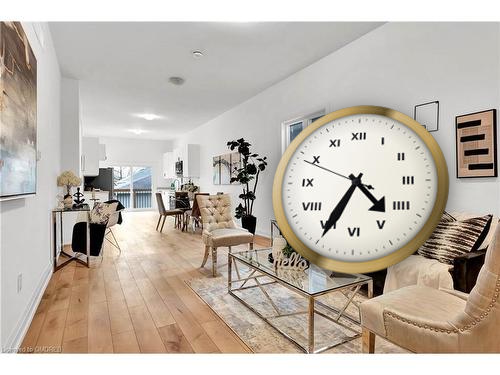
4h34m49s
